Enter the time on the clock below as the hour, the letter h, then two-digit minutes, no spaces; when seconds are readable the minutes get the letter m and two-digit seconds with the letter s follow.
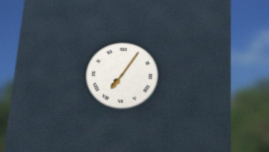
7h05
